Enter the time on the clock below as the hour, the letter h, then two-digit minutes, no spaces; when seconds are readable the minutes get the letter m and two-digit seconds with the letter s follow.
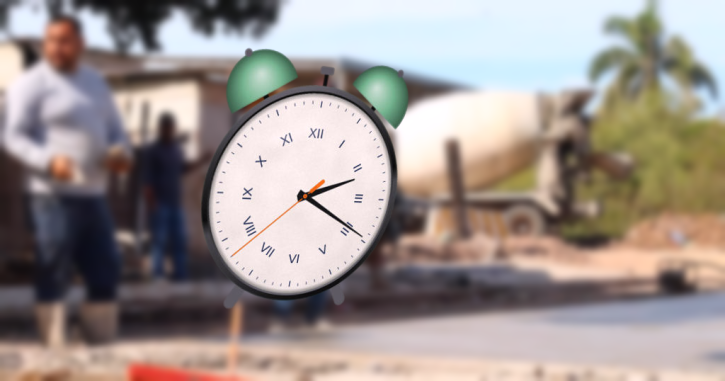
2h19m38s
